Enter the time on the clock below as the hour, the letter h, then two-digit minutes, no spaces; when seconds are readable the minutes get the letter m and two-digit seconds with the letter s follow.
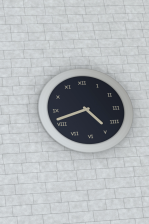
4h42
